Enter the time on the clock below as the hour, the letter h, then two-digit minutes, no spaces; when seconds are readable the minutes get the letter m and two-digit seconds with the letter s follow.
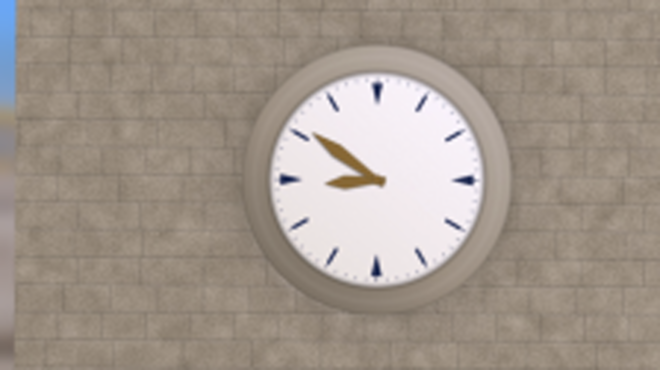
8h51
